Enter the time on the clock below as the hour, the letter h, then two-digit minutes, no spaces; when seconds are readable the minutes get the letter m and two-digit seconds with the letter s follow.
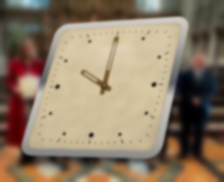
10h00
